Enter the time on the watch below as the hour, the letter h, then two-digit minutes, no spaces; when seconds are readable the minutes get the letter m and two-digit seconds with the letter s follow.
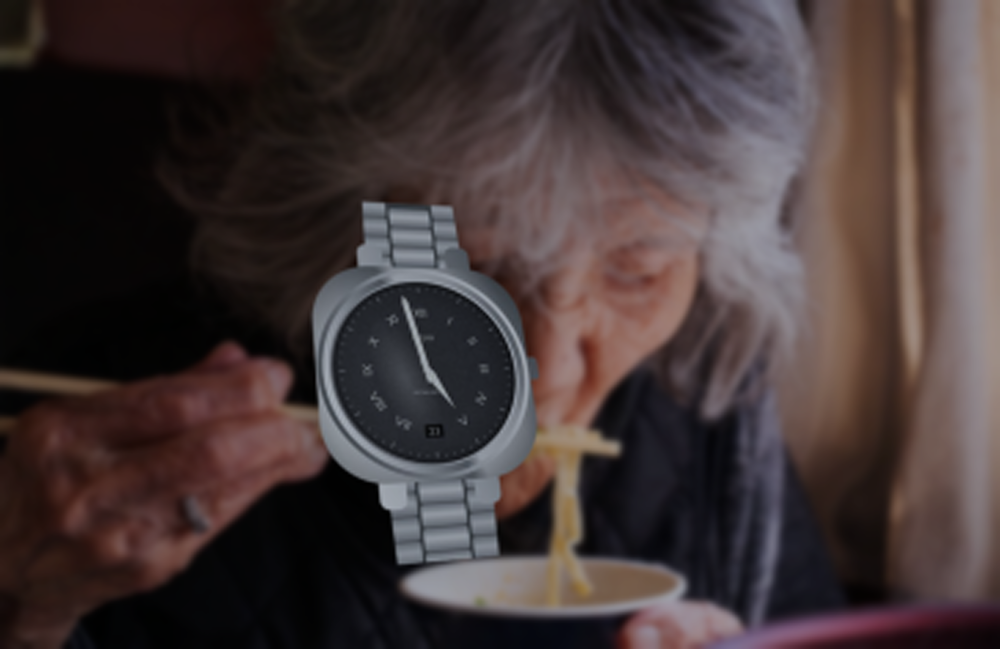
4h58
